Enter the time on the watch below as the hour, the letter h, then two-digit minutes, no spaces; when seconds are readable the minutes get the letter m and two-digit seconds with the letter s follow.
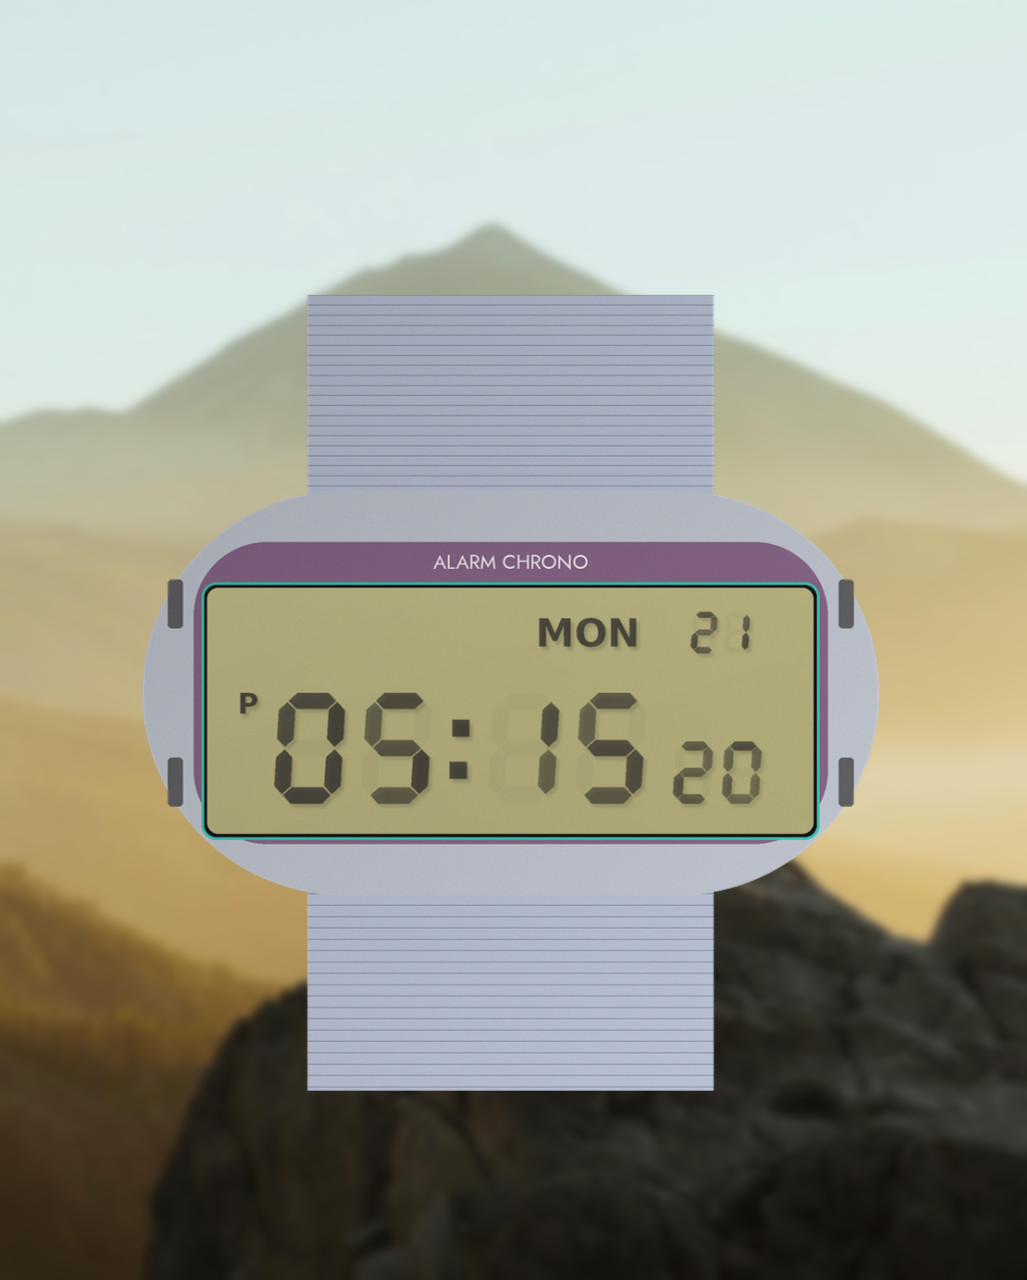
5h15m20s
